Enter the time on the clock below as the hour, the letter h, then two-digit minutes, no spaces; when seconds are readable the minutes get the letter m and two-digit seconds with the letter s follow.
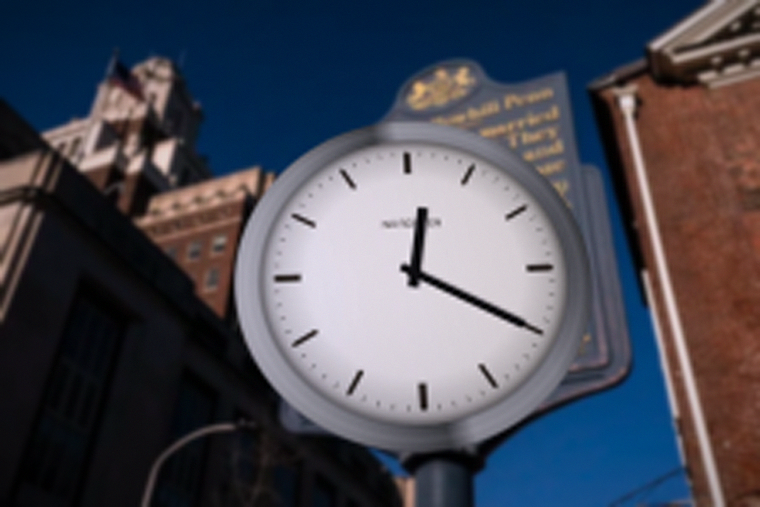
12h20
